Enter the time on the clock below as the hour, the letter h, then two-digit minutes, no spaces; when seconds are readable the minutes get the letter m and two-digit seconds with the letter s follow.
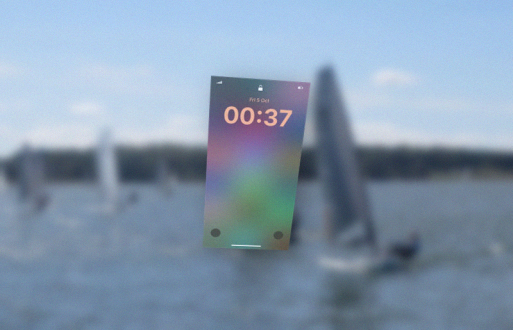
0h37
